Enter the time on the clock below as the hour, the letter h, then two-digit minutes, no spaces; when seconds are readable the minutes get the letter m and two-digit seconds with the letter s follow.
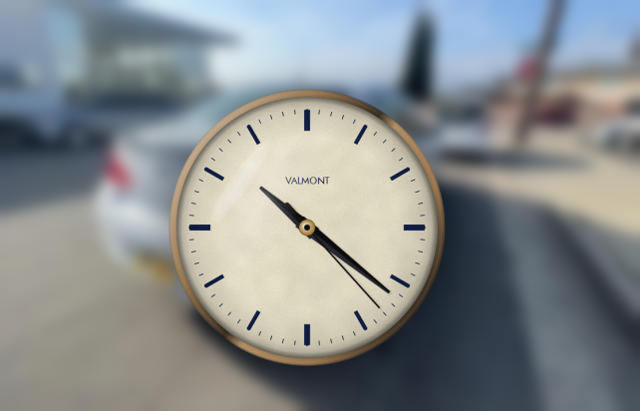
10h21m23s
